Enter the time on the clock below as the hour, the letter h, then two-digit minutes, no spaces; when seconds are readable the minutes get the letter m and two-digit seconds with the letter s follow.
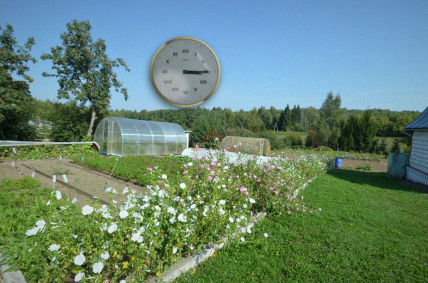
3h15
